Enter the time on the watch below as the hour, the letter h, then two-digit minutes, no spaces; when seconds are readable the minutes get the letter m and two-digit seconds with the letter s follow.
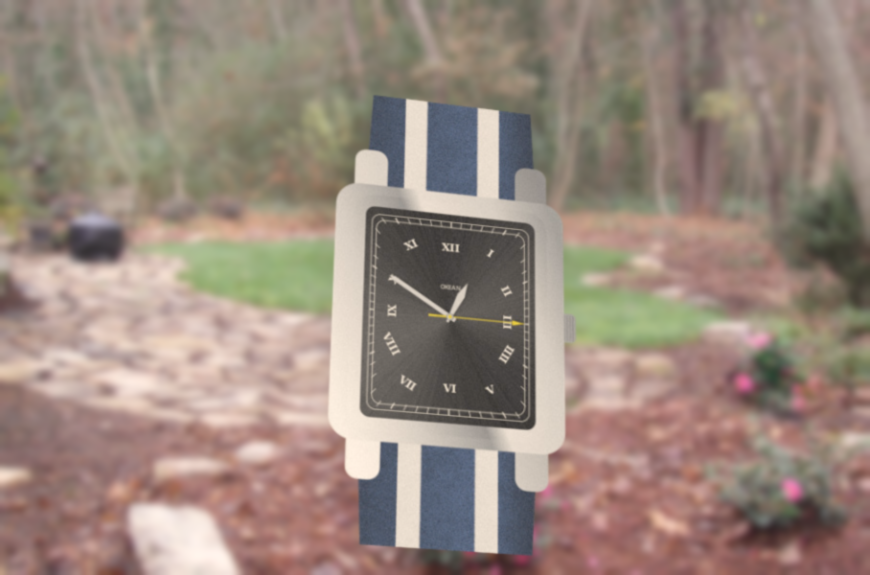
12h50m15s
